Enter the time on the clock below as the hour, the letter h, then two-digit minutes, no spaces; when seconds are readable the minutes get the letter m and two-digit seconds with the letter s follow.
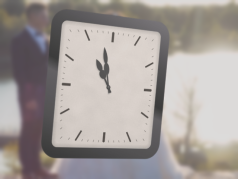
10h58
